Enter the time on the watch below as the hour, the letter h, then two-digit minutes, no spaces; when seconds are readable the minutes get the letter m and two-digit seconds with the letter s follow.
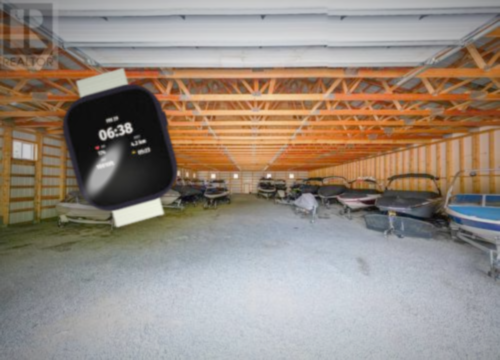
6h38
